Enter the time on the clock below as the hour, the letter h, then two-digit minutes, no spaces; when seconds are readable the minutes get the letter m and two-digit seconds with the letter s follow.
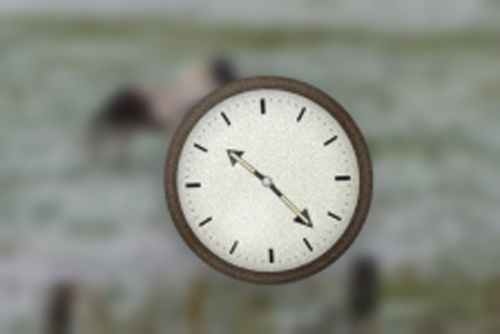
10h23
